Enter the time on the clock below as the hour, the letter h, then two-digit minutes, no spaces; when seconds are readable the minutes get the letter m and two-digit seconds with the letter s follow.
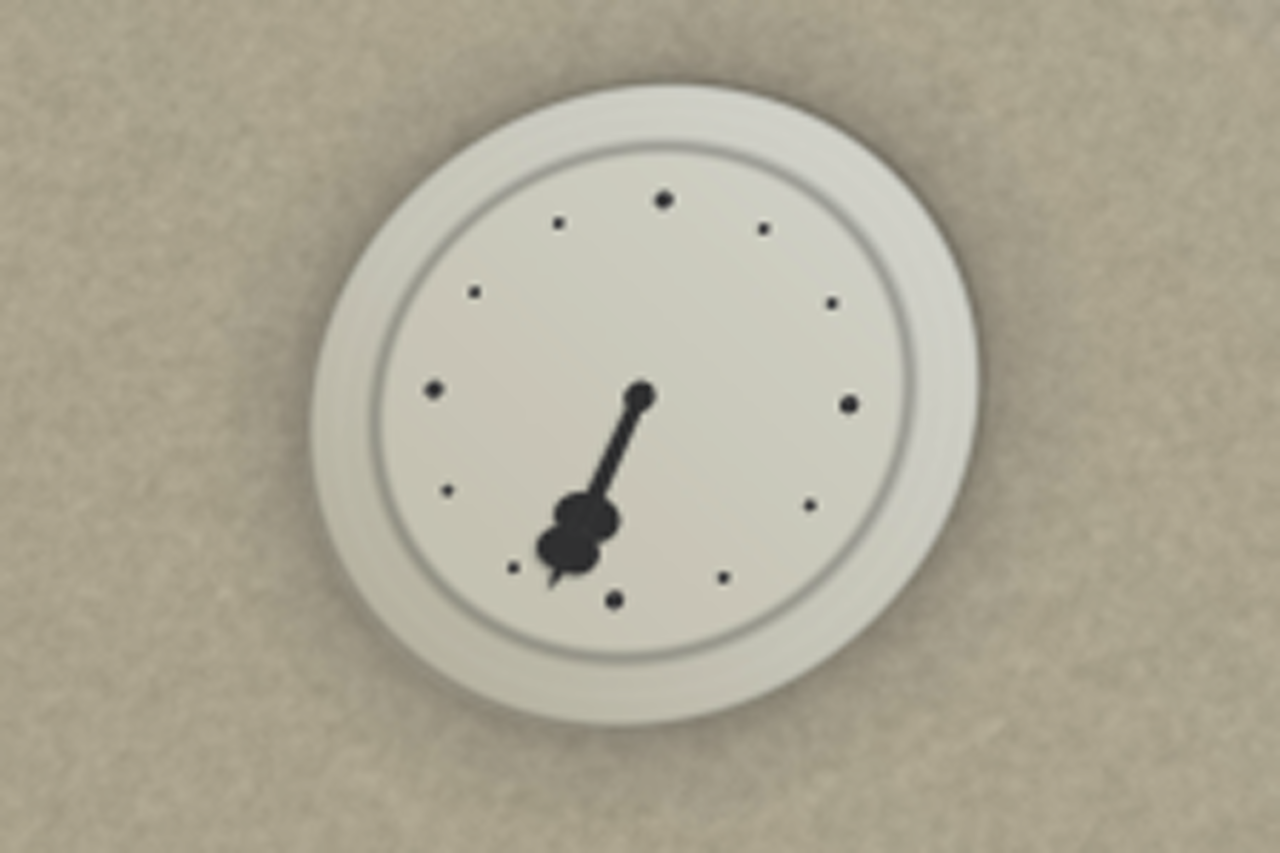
6h33
